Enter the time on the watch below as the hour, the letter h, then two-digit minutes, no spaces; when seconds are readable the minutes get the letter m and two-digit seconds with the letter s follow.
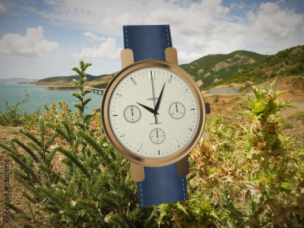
10h04
